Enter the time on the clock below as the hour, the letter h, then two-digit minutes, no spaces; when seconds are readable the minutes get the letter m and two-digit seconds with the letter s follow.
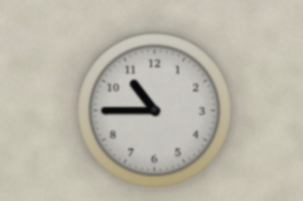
10h45
